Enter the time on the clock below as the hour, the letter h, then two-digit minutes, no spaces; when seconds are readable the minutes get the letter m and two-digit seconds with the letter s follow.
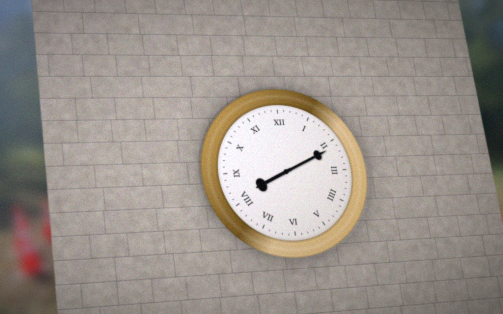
8h11
